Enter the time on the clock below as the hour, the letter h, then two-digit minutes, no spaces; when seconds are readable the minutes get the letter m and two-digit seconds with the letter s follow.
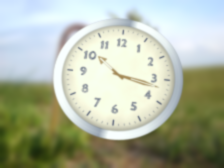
10h17
